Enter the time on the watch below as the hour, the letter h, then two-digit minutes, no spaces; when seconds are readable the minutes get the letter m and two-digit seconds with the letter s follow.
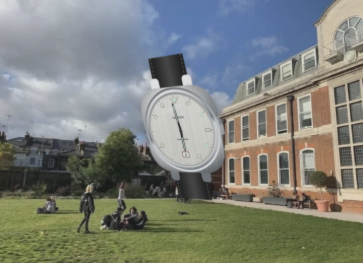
5h59
